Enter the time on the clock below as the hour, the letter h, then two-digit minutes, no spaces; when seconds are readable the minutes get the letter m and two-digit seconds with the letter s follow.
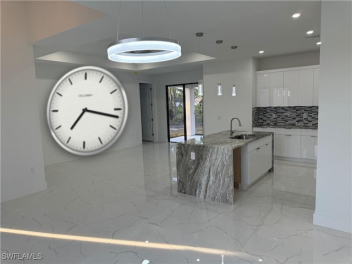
7h17
